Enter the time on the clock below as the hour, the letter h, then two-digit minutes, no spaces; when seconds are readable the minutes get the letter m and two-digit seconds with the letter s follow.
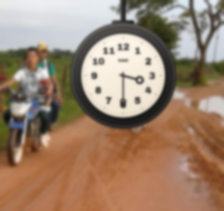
3h30
